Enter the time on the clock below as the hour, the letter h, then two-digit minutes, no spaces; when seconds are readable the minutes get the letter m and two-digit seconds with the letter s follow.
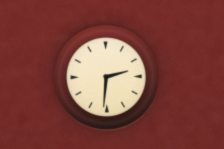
2h31
